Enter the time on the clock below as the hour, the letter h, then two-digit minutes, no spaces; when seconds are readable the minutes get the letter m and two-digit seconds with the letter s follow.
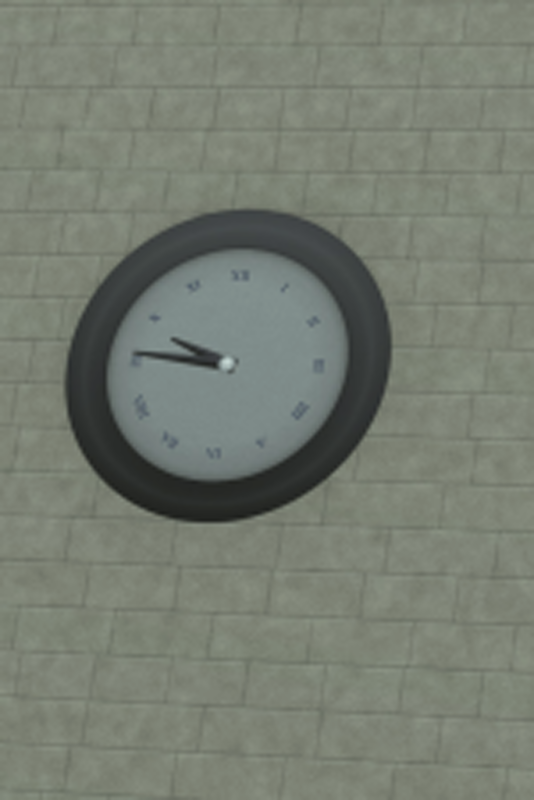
9h46
